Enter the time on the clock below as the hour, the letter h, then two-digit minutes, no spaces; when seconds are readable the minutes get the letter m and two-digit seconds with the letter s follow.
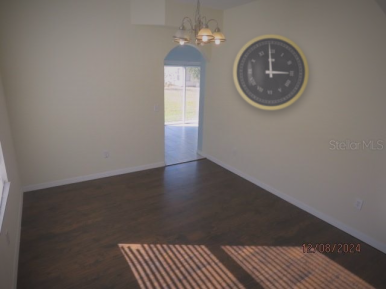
2h59
